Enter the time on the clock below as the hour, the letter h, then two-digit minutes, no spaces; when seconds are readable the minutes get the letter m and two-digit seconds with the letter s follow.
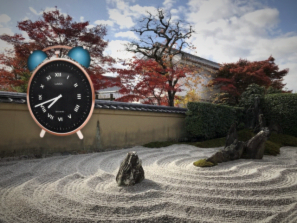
7h42
